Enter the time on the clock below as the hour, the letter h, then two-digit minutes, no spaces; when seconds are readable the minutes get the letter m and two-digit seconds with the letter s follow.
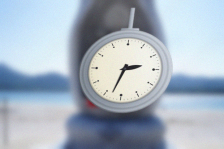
2h33
